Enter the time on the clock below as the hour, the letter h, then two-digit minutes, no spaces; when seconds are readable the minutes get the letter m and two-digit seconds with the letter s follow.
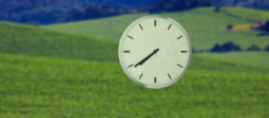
7h39
